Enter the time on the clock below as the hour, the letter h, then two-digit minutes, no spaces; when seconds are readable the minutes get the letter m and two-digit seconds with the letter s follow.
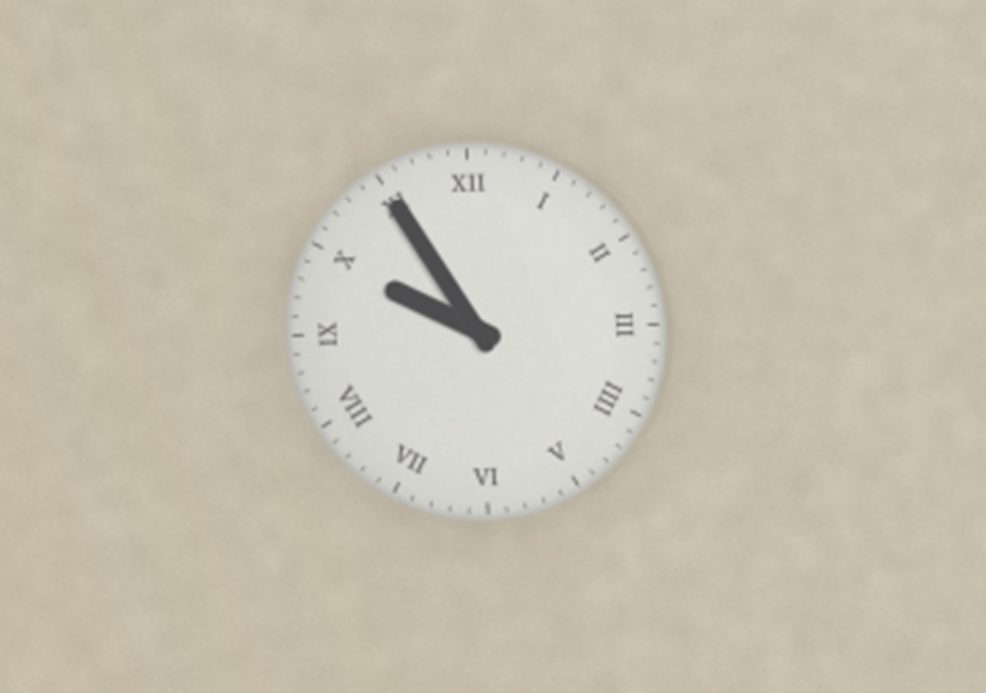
9h55
